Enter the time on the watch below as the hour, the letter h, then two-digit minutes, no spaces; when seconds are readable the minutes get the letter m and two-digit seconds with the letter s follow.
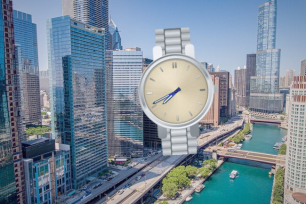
7h41
